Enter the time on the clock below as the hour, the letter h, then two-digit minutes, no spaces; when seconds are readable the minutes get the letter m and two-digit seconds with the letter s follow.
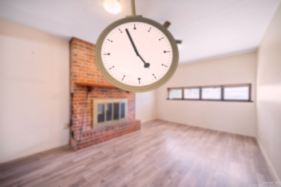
4h57
